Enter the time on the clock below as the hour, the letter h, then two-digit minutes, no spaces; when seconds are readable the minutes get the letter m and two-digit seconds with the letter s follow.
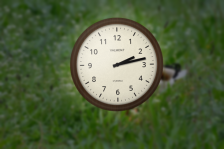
2h13
